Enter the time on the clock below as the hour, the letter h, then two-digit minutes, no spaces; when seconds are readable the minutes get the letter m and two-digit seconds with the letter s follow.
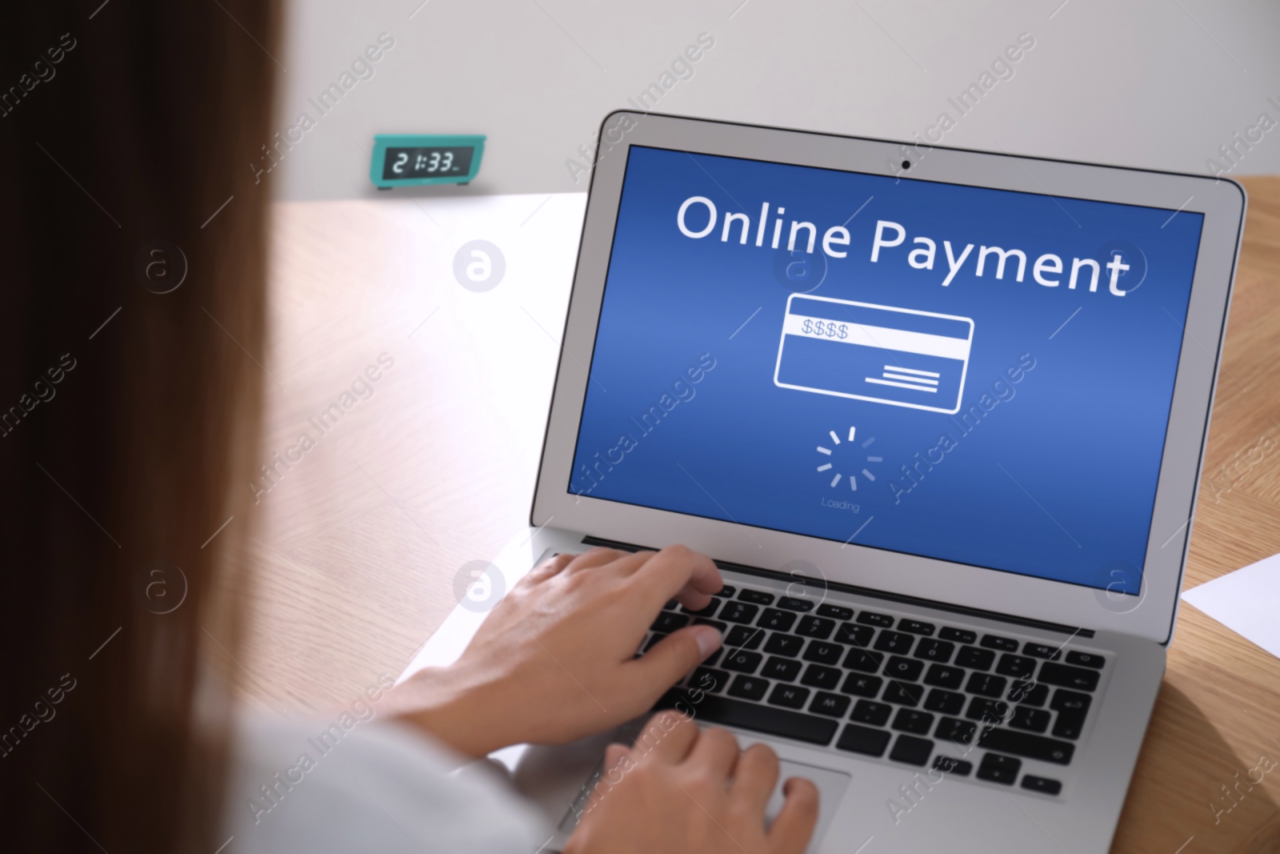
21h33
